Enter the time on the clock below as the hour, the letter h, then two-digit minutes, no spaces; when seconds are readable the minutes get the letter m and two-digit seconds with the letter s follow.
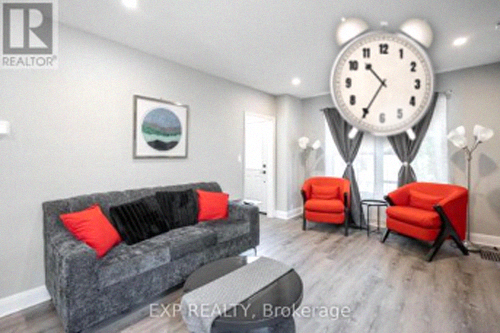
10h35
